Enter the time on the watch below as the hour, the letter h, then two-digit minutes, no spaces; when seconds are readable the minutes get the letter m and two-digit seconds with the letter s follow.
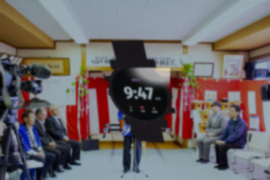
9h47
